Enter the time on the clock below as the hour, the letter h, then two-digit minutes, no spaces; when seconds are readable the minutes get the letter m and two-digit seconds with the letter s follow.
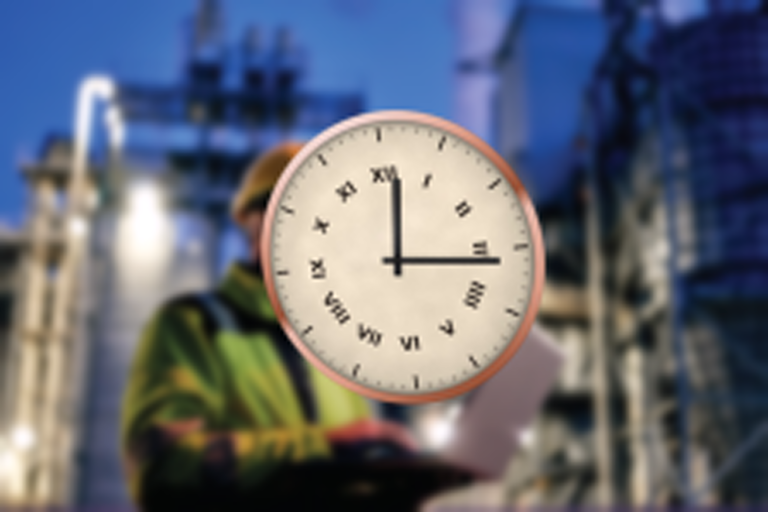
12h16
